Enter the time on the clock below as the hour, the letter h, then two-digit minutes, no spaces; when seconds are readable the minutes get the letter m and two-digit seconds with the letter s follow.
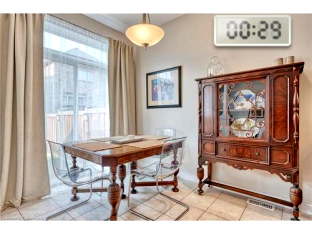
0h29
